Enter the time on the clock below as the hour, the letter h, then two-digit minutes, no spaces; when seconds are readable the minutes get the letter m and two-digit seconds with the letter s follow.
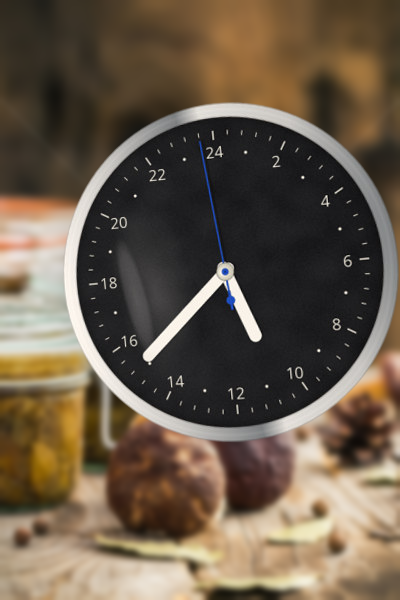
10h37m59s
